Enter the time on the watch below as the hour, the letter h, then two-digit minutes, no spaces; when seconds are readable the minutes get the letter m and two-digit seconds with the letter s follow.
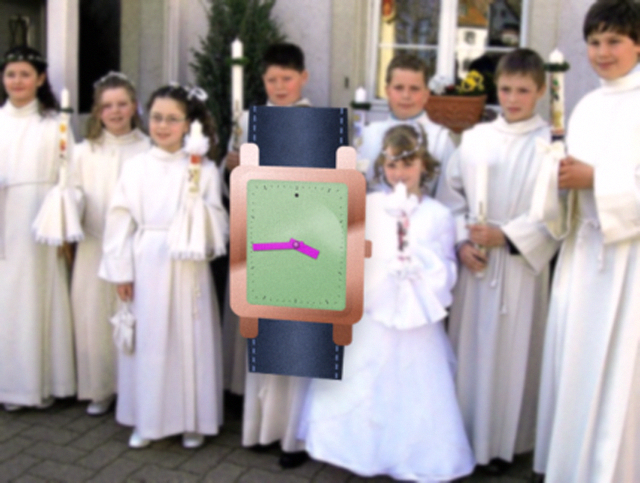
3h44
